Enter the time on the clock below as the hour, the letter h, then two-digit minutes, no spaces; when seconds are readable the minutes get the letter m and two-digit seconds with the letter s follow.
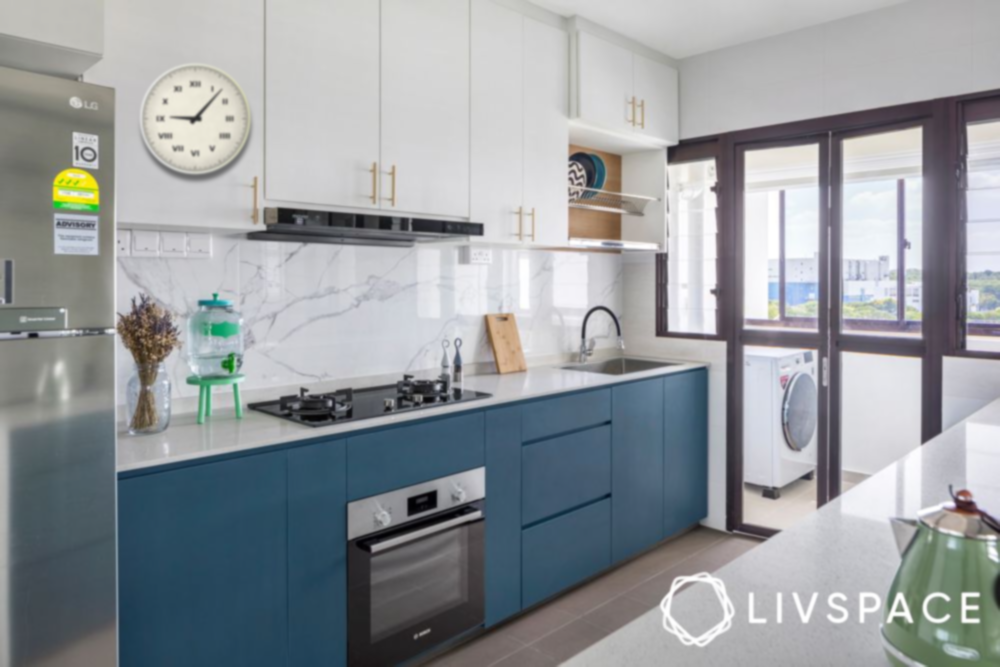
9h07
